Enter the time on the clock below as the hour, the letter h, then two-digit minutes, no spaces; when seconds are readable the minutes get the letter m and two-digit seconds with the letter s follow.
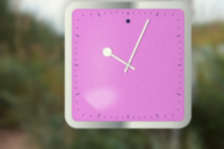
10h04
